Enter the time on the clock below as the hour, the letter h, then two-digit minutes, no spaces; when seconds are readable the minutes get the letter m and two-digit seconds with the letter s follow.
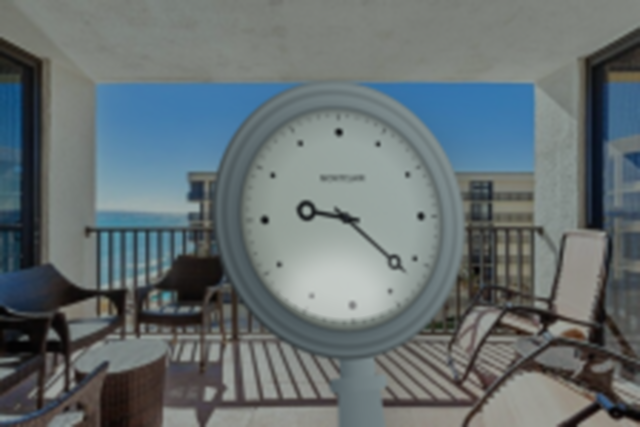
9h22
